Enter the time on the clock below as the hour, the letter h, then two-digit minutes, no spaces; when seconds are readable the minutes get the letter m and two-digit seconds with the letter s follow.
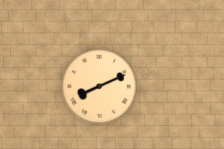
8h11
